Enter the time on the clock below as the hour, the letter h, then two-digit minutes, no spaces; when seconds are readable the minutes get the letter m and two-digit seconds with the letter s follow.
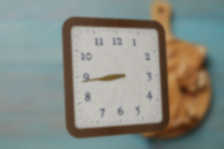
8h44
